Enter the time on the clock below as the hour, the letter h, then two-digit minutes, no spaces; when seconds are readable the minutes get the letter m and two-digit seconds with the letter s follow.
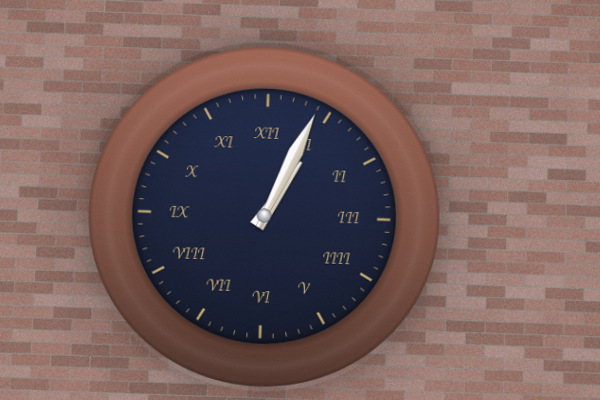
1h04
